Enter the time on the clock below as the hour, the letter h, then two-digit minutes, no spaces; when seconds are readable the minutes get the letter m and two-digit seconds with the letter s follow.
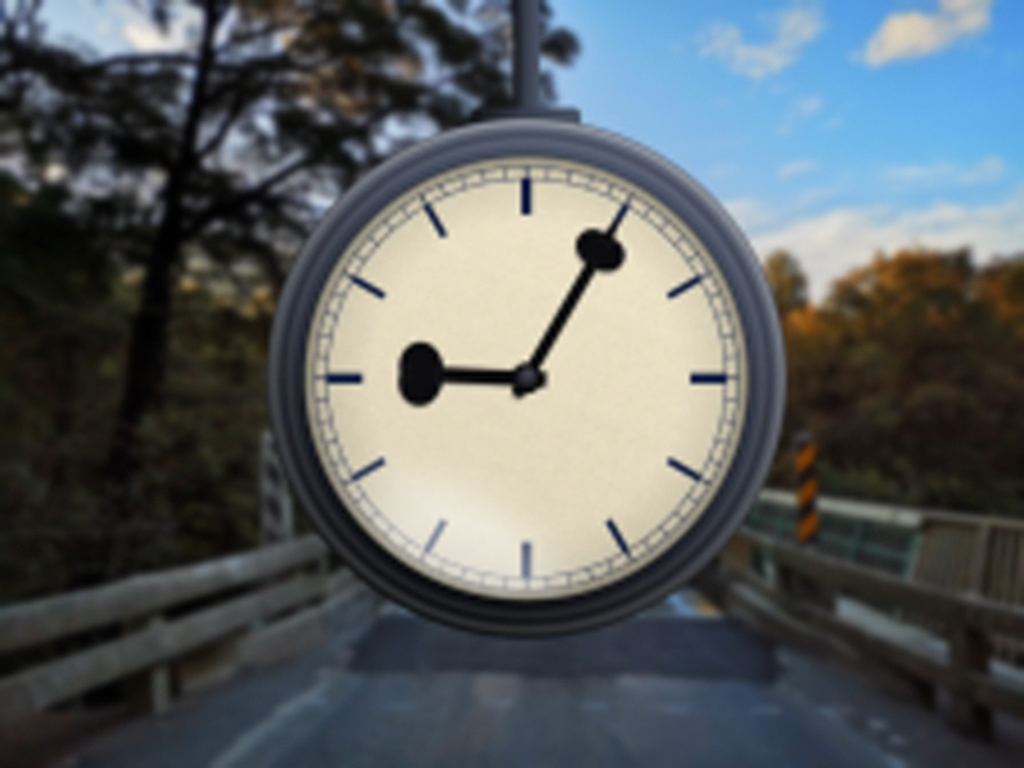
9h05
